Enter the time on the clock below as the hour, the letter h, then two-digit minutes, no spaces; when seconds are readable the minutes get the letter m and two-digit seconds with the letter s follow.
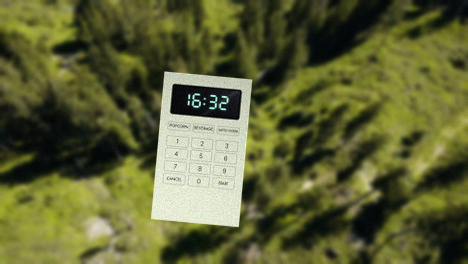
16h32
